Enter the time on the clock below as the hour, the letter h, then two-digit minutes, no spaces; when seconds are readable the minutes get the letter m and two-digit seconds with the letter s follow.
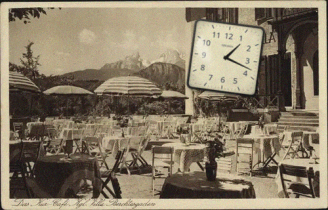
1h18
